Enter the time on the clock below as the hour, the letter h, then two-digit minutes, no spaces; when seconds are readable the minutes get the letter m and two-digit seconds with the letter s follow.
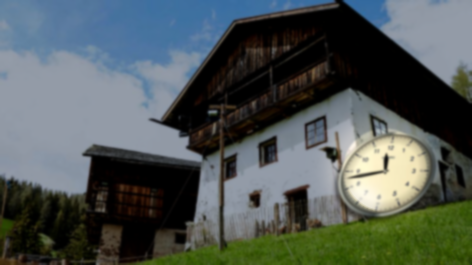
11h43
